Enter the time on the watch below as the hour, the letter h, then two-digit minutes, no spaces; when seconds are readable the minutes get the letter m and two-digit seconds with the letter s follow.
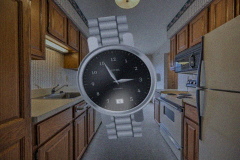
2h56
